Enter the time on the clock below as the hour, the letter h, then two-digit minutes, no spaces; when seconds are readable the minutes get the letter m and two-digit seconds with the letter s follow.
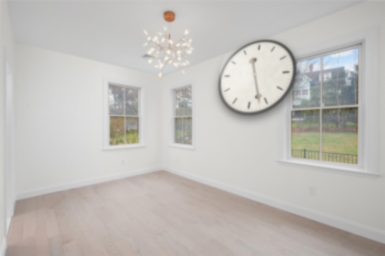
11h27
